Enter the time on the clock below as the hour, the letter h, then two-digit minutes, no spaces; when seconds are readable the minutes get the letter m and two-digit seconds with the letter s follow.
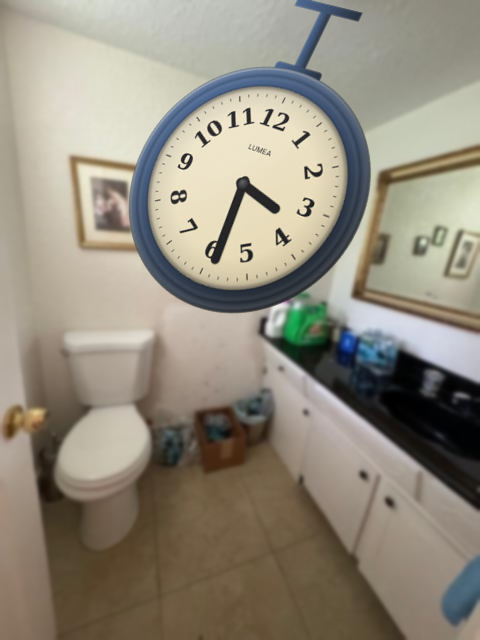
3h29
